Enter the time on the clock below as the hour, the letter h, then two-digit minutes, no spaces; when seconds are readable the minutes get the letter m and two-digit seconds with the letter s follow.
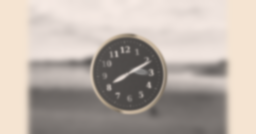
8h11
